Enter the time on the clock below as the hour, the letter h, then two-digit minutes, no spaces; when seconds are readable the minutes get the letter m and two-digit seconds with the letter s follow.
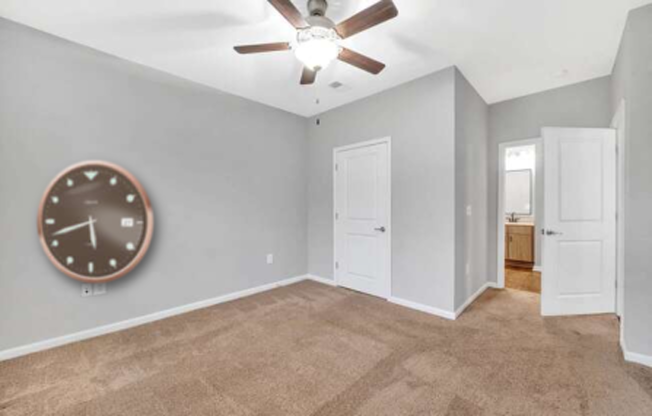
5h42
